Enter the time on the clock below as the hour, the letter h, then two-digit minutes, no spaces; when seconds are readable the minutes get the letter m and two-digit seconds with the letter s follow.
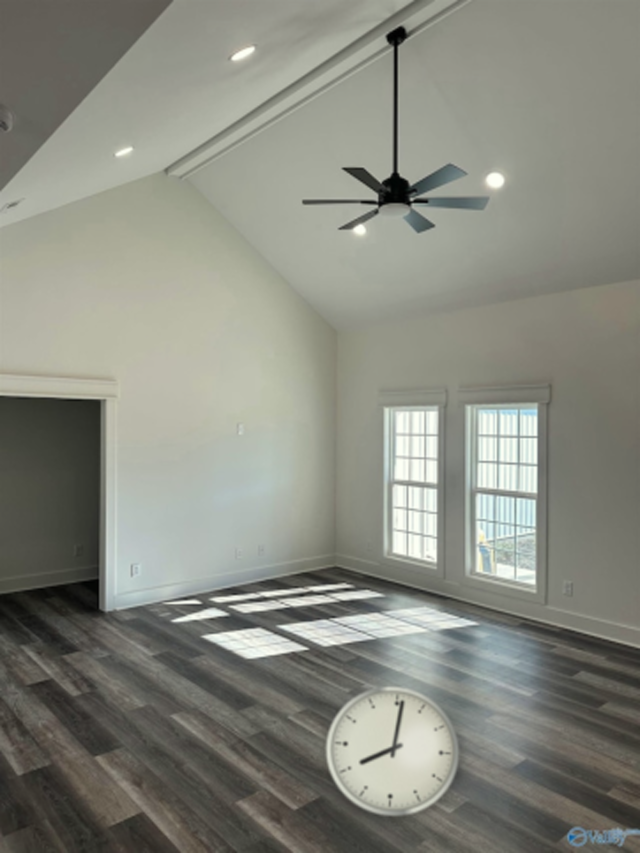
8h01
